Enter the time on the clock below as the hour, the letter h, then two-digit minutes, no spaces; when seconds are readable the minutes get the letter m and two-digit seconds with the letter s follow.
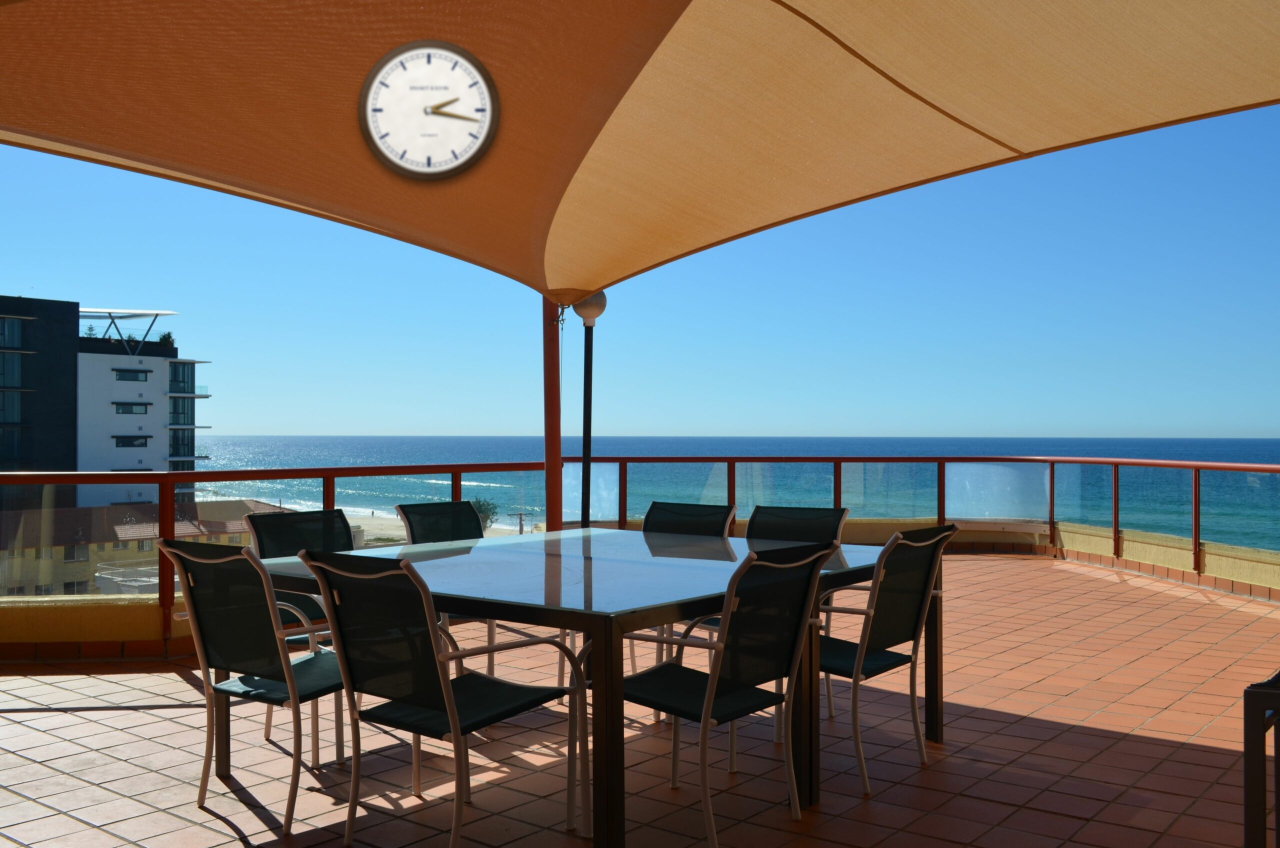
2h17
